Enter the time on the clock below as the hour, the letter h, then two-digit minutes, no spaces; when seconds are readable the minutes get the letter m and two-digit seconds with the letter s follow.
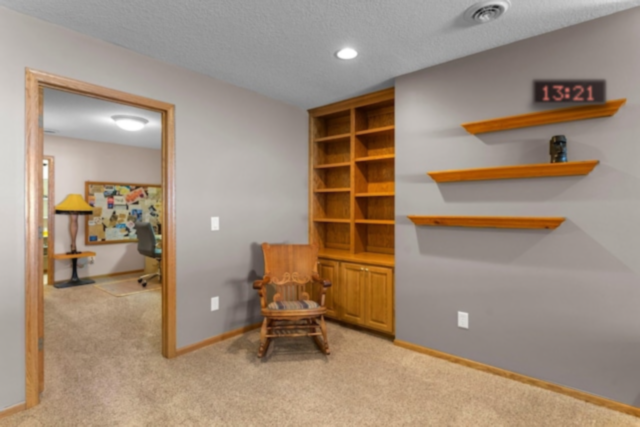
13h21
